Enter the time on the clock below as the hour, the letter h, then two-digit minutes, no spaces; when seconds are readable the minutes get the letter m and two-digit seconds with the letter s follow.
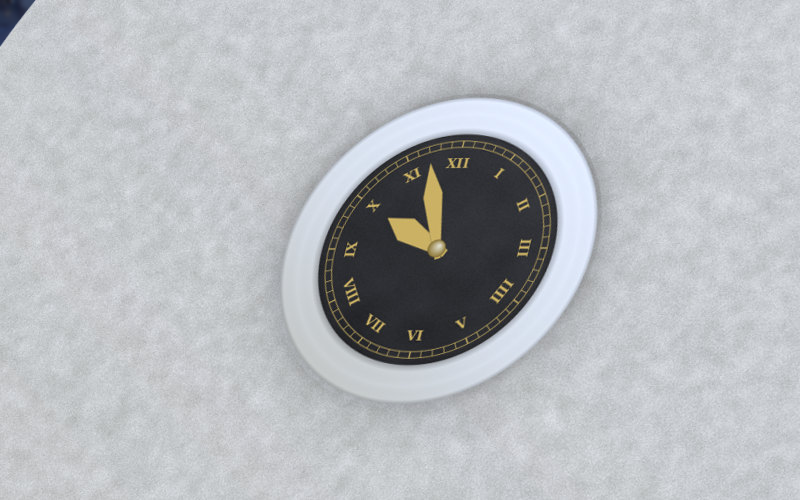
9h57
